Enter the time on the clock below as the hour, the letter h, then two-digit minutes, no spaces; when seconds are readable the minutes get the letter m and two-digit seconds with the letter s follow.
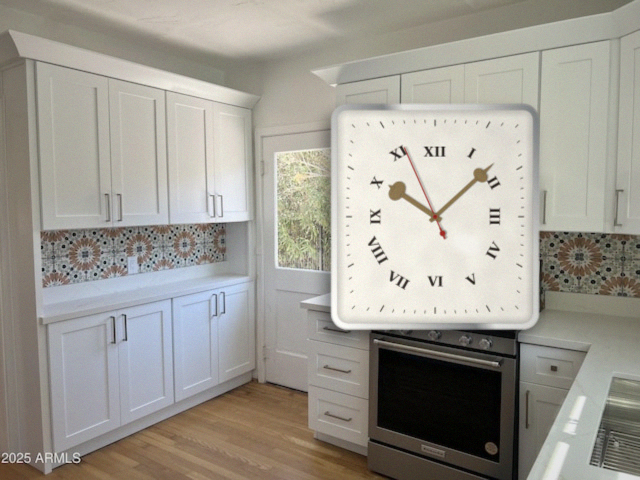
10h07m56s
